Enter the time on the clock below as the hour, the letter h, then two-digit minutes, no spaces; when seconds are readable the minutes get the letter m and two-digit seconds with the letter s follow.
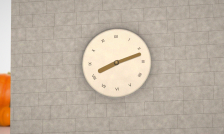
8h12
